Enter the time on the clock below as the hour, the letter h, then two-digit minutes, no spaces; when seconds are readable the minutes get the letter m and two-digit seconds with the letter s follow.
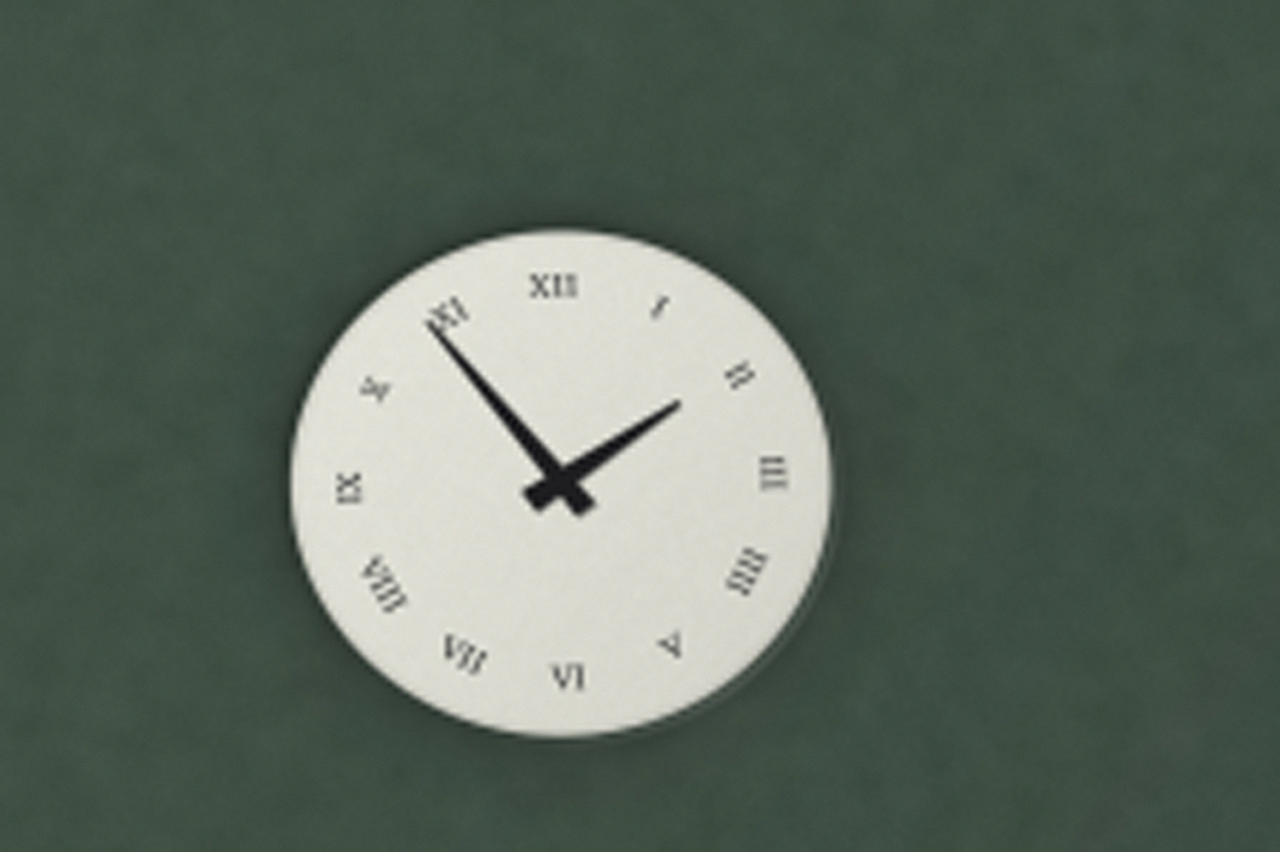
1h54
